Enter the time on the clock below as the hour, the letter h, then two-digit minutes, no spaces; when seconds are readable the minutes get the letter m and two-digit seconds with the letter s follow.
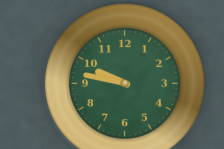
9h47
